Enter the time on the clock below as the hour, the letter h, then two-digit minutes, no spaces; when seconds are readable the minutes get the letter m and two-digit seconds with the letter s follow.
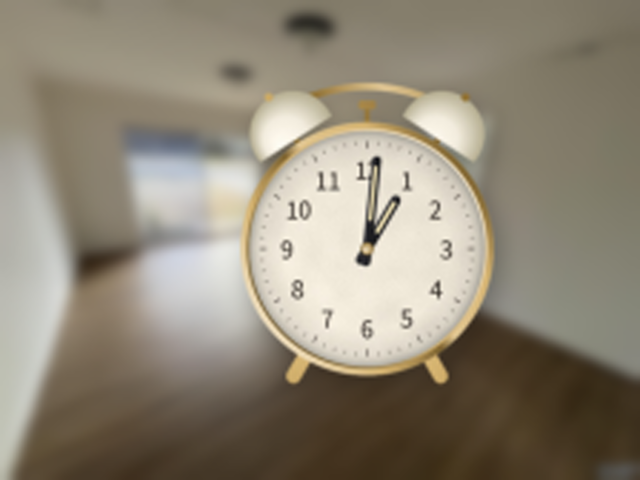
1h01
